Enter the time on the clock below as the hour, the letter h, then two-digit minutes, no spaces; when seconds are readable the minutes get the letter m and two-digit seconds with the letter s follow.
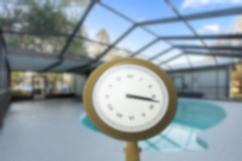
3h17
